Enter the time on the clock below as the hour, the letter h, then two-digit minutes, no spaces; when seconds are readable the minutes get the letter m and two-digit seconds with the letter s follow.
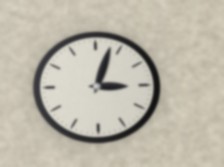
3h03
